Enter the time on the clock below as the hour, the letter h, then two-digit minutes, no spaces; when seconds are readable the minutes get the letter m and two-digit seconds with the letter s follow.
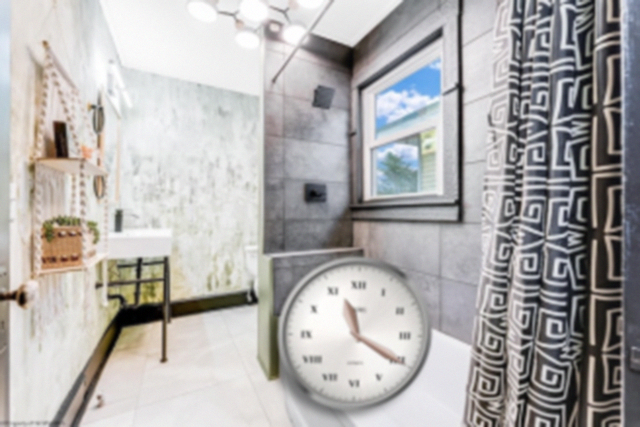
11h20
